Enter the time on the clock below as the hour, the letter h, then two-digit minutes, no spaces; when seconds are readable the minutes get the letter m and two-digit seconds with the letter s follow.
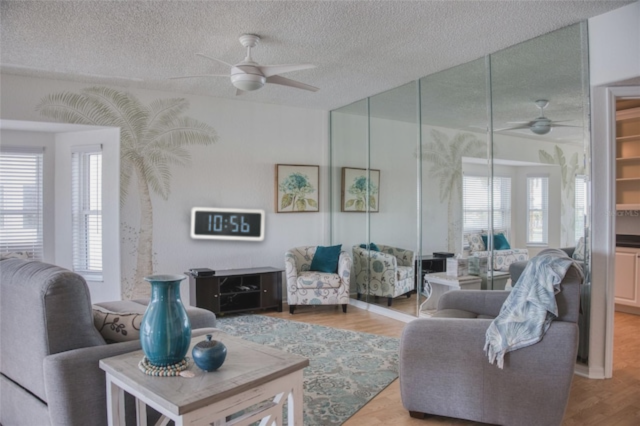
10h56
